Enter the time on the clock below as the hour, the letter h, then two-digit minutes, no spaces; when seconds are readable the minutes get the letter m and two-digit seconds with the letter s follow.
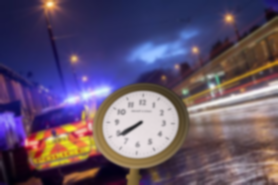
7h39
